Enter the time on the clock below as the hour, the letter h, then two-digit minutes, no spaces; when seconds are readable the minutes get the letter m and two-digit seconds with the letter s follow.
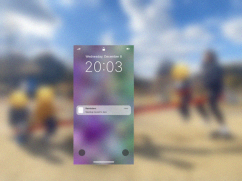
20h03
